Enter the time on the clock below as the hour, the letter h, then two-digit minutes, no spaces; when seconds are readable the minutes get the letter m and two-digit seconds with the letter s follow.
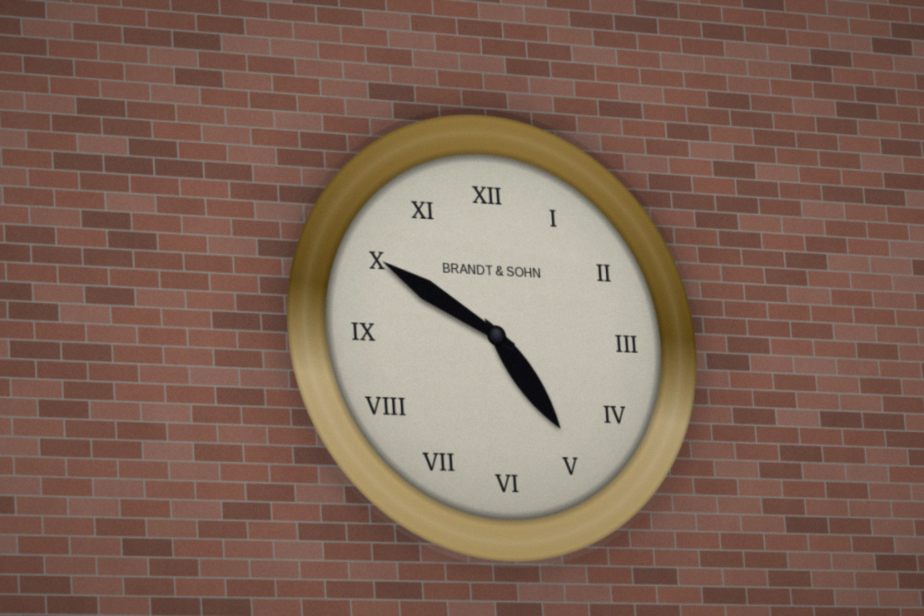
4h50
